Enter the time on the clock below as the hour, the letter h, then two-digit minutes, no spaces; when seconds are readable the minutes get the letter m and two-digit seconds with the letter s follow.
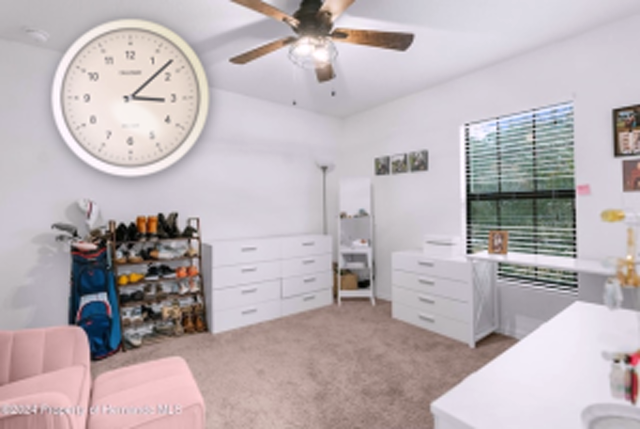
3h08
